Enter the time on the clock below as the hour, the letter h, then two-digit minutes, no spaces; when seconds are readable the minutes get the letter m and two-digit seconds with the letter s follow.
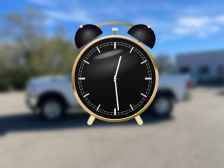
12h29
